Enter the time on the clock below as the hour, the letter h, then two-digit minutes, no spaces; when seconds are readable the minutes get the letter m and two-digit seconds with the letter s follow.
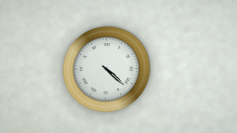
4h22
